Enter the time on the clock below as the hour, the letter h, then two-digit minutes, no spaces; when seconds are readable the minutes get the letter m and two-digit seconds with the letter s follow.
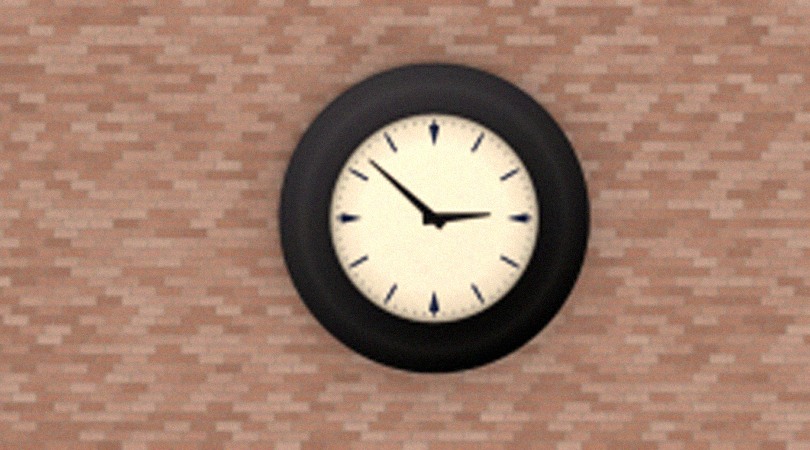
2h52
